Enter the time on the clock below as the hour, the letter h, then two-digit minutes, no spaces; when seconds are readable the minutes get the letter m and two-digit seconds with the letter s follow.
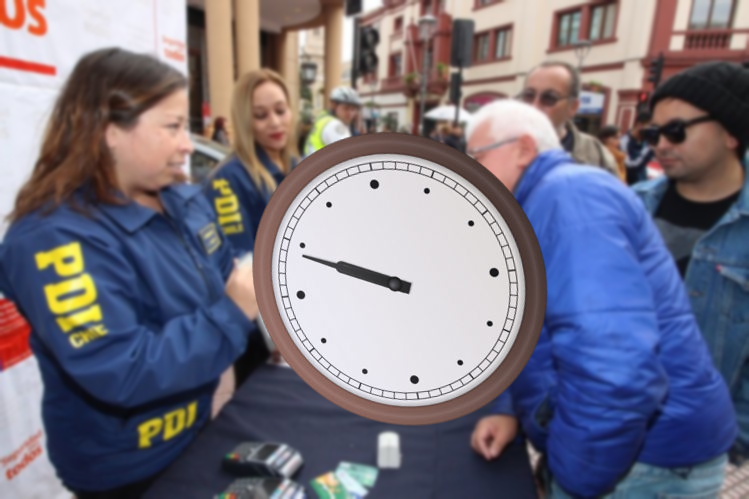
9h49
